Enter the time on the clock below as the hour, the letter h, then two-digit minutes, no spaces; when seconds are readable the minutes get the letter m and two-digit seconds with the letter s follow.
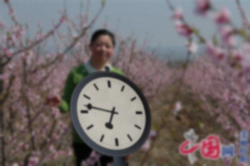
6h47
